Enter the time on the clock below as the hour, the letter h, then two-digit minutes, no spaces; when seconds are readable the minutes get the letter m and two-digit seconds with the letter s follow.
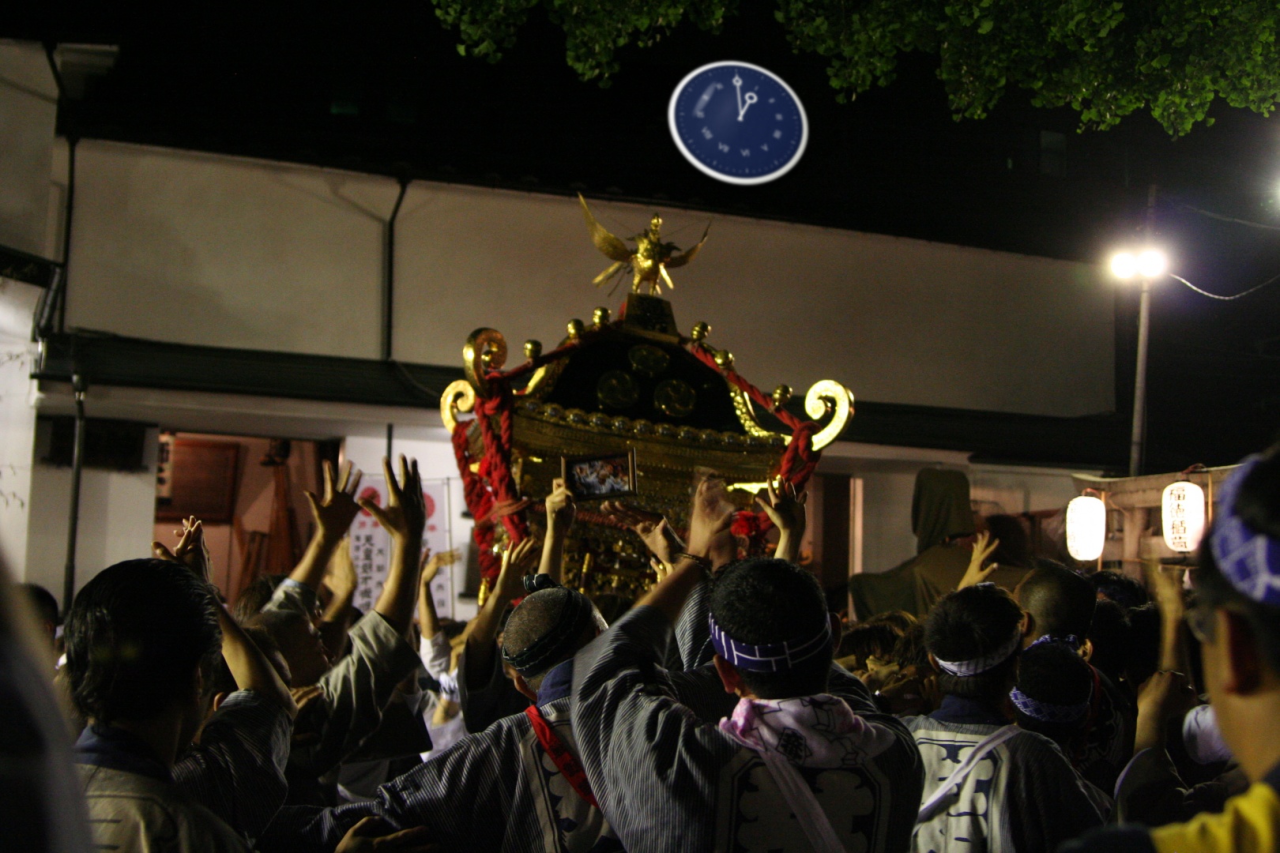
1h00
